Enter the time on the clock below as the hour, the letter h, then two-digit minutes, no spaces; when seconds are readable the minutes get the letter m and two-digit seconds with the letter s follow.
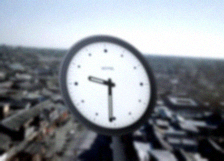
9h31
